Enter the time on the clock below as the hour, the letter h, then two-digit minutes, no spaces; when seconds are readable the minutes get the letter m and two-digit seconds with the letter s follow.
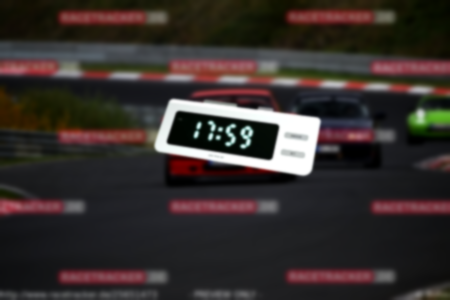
17h59
